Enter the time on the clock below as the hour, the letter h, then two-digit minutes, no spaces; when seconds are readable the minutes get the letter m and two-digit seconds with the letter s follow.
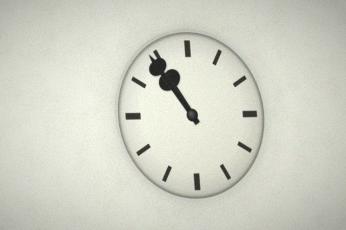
10h54
